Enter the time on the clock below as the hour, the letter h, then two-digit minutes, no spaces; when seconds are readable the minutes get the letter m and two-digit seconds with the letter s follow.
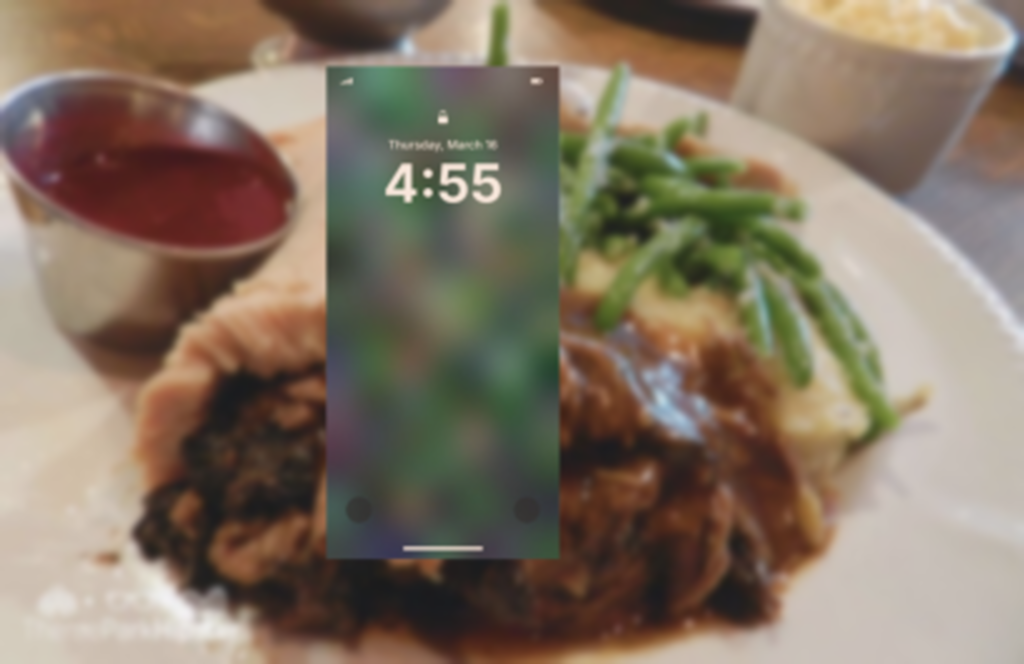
4h55
